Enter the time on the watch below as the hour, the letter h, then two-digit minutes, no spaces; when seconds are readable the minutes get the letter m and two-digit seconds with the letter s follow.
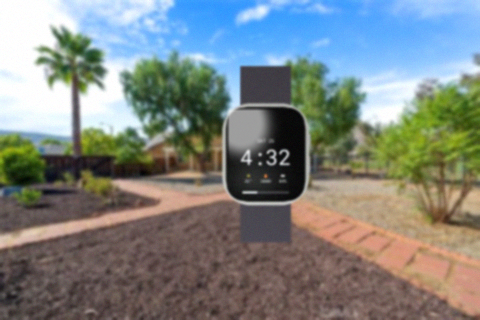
4h32
